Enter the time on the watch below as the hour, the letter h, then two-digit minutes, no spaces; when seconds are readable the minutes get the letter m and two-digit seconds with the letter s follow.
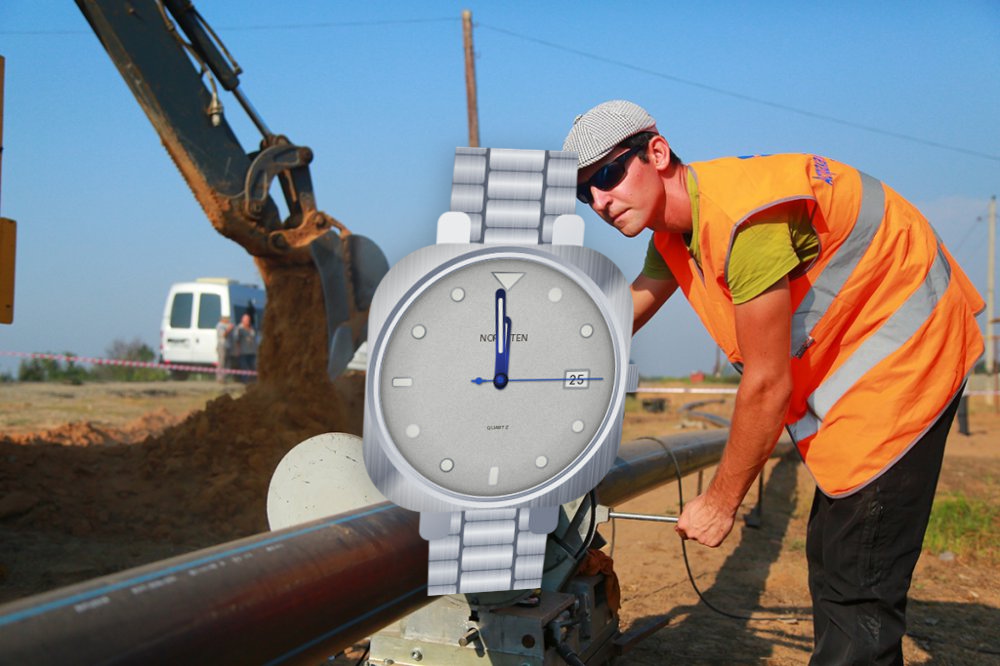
11h59m15s
